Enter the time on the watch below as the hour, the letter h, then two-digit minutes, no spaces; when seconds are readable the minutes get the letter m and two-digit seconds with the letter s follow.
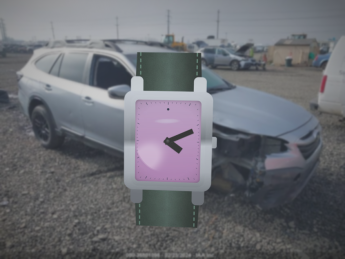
4h11
